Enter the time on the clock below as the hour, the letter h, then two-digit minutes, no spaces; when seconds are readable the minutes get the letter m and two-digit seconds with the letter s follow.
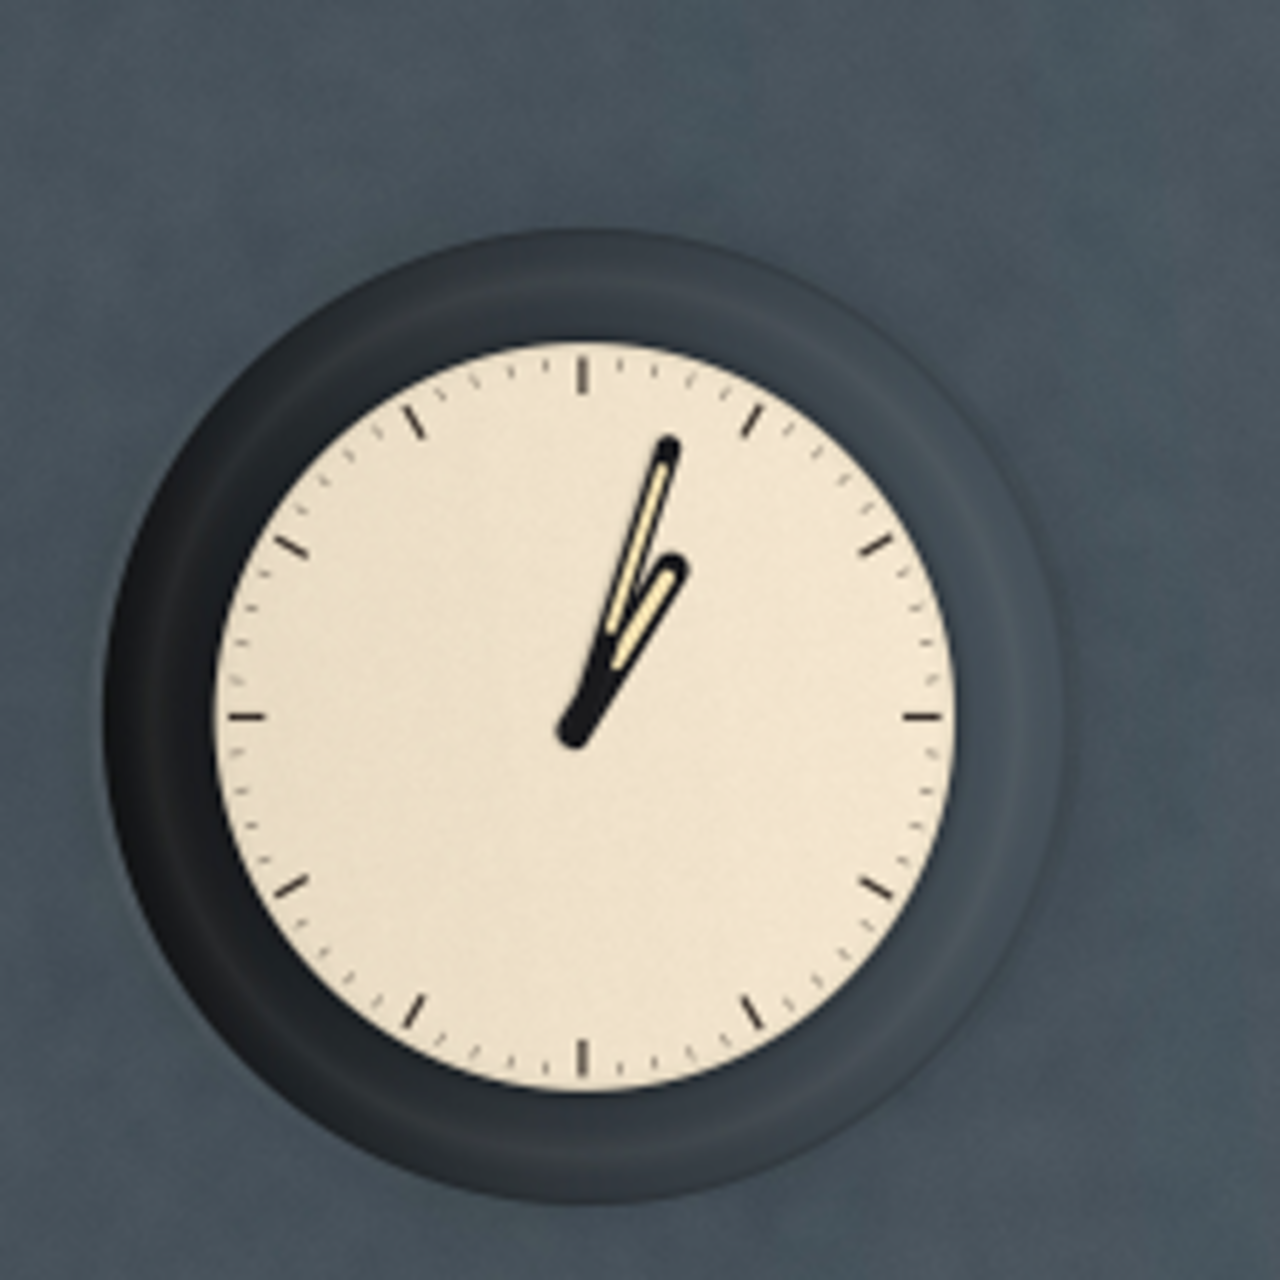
1h03
